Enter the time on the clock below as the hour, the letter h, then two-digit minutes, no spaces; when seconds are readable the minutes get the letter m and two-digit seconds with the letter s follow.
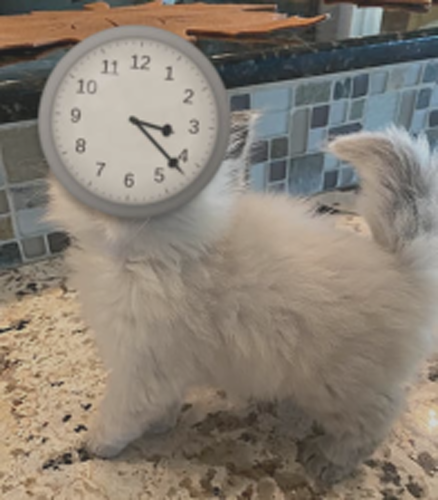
3h22
